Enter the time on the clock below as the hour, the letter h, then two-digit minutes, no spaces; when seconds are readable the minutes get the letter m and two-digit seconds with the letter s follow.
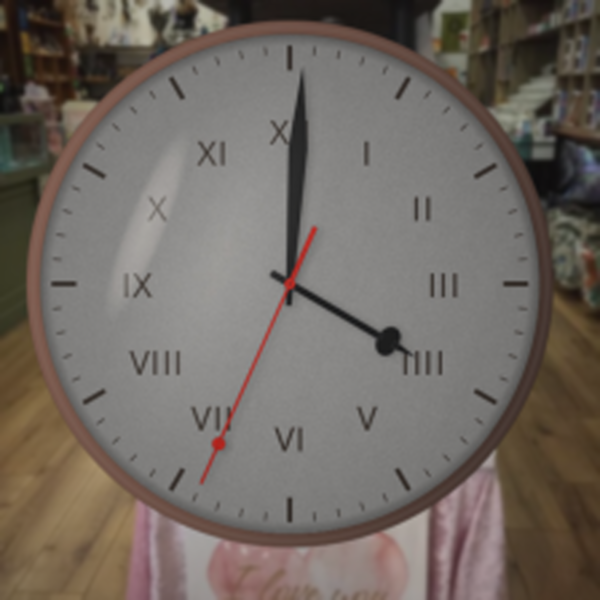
4h00m34s
